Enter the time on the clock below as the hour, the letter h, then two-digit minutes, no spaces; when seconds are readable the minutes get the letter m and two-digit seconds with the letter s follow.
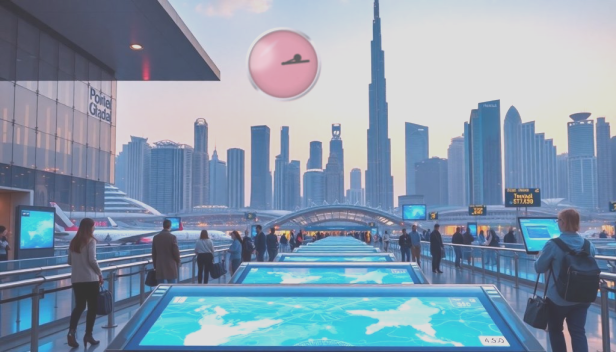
2h14
